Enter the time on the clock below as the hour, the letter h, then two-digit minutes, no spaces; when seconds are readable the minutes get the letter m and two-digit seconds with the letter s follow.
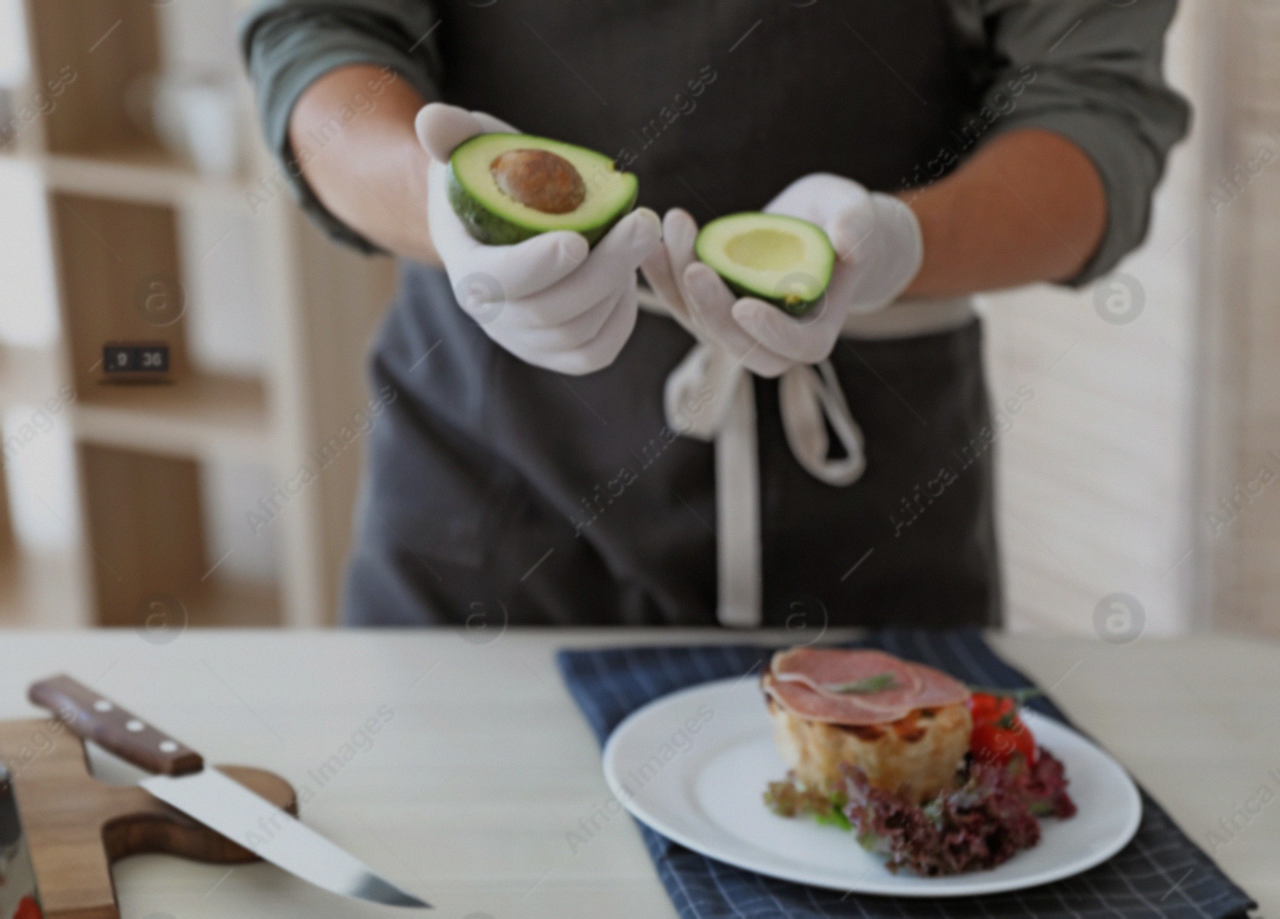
9h36
